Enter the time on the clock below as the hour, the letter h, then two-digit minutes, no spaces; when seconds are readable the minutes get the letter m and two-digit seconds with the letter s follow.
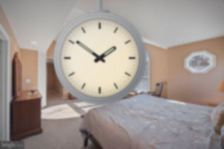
1h51
